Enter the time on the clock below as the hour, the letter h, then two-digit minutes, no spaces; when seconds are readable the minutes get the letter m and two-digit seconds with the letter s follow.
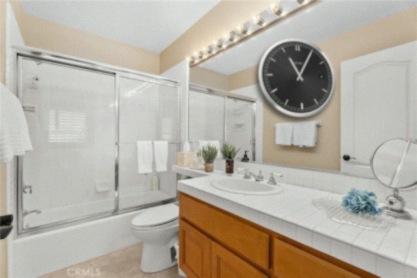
11h05
